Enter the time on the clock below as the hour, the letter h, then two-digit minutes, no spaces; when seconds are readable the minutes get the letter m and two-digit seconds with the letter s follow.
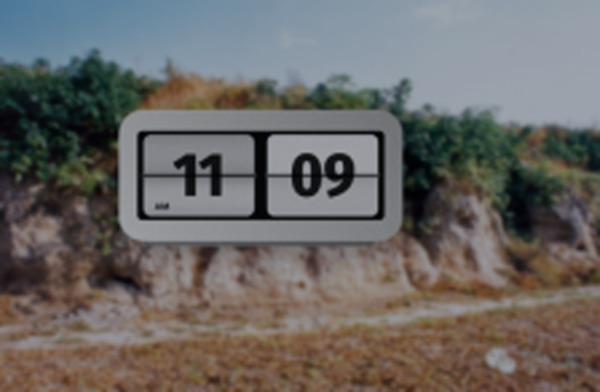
11h09
